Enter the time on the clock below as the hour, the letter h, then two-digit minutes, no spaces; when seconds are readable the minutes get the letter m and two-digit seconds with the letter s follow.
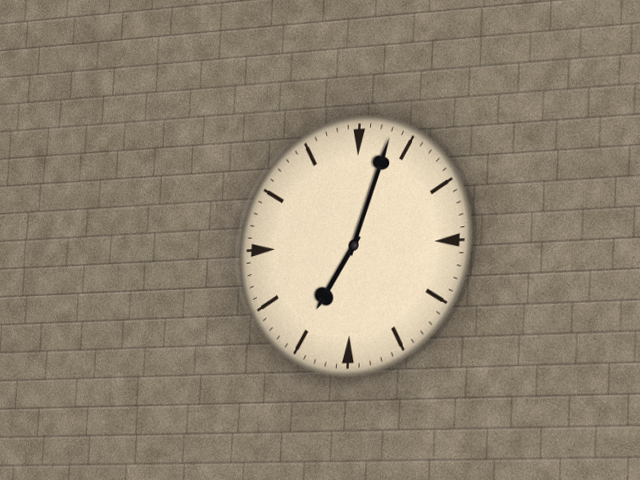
7h03
